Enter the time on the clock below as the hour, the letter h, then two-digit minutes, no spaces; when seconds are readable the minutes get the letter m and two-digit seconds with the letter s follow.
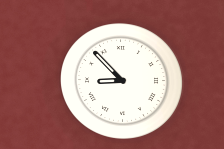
8h53
